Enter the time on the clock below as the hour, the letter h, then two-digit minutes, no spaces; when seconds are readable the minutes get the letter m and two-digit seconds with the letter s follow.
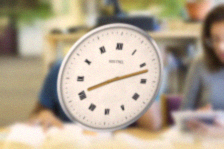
8h12
